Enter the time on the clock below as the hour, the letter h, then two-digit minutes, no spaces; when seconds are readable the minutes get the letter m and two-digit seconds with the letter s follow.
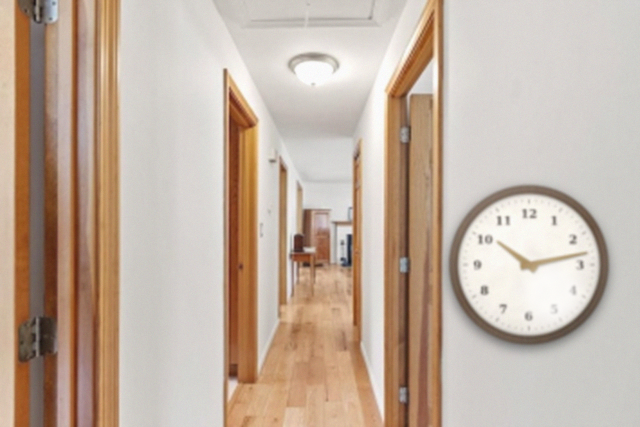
10h13
